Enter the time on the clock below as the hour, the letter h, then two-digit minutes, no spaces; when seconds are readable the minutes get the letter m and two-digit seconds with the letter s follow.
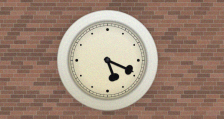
5h19
